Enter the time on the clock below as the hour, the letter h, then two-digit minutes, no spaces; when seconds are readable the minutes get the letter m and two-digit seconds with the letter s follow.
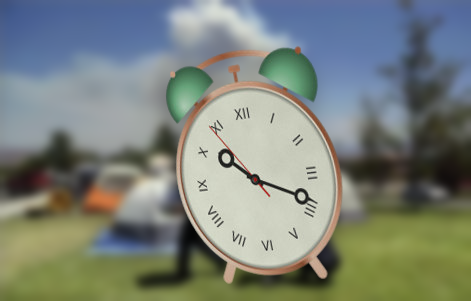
10h18m54s
